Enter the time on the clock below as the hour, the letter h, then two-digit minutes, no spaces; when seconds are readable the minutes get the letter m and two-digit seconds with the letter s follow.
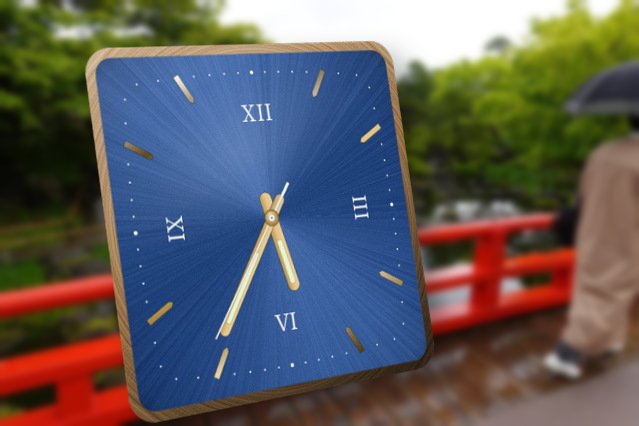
5h35m36s
